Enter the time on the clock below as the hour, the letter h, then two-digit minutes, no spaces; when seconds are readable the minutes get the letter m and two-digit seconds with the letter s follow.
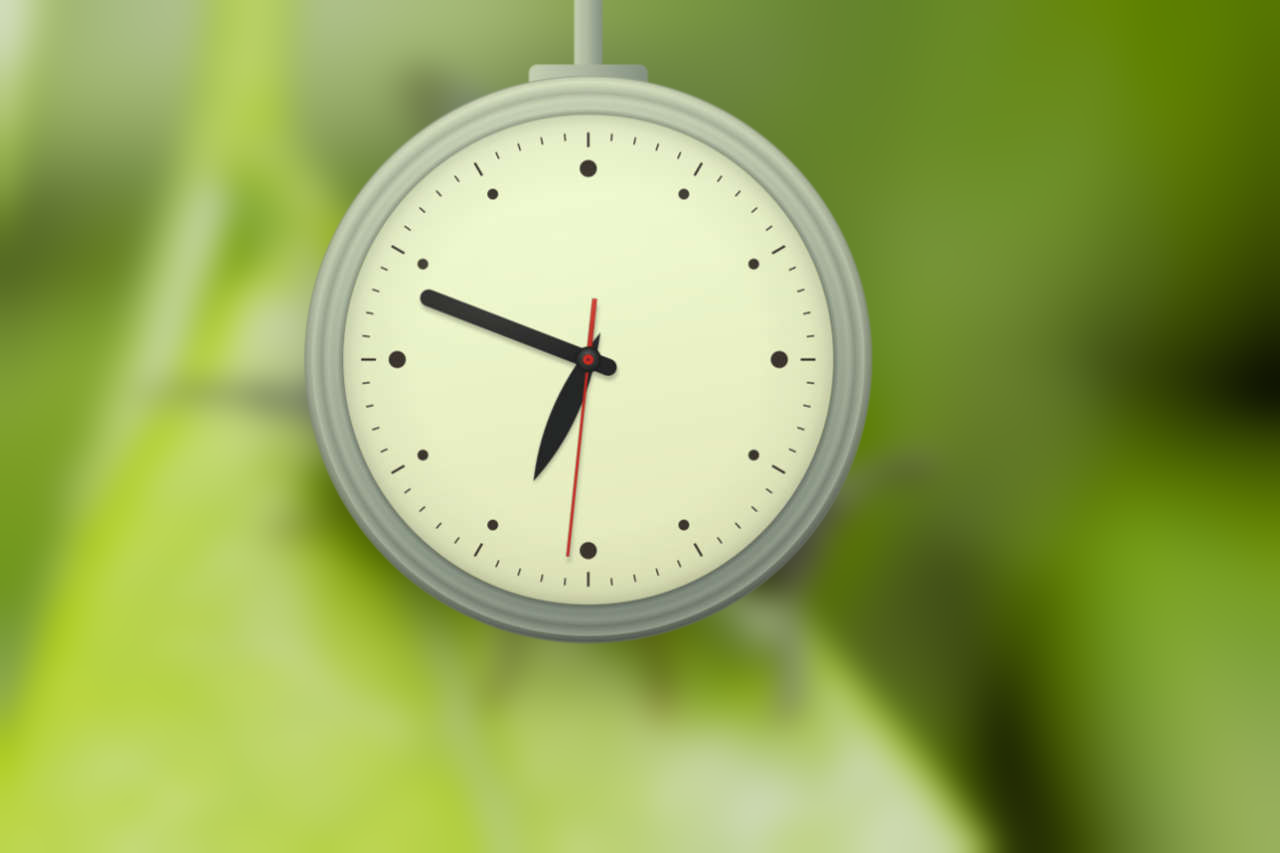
6h48m31s
